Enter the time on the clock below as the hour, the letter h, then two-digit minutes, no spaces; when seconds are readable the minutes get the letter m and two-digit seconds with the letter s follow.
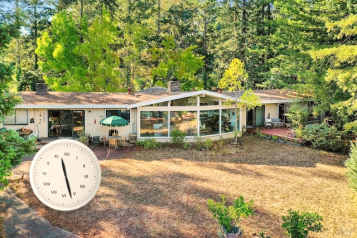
11h27
